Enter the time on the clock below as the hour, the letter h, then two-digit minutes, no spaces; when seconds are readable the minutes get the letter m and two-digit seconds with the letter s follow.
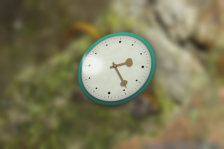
2h24
